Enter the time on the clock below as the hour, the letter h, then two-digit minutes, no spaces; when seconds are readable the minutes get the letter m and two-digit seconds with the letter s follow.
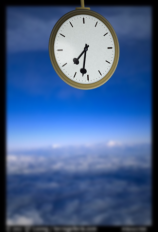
7h32
